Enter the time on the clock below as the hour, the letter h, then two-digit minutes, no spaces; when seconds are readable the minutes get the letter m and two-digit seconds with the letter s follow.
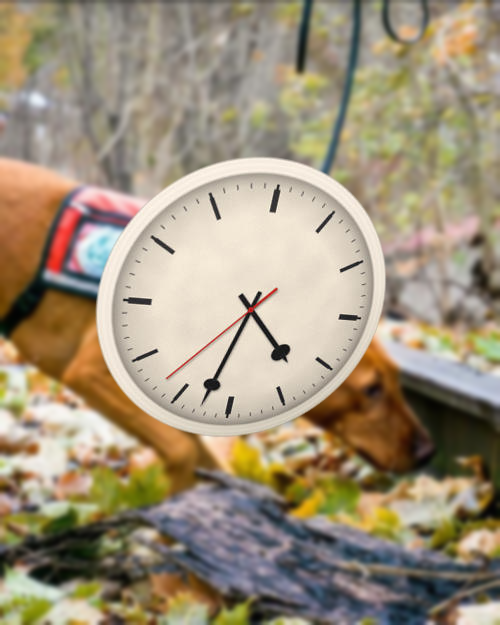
4h32m37s
